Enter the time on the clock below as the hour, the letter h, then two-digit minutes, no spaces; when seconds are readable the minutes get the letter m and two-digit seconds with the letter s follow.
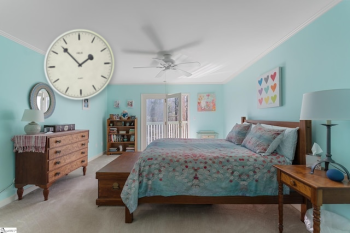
1h53
